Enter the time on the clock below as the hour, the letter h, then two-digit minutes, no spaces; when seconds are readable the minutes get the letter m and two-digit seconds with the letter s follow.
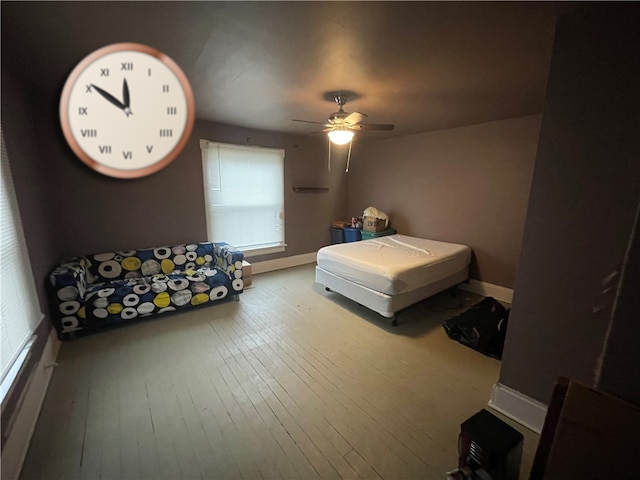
11h51
